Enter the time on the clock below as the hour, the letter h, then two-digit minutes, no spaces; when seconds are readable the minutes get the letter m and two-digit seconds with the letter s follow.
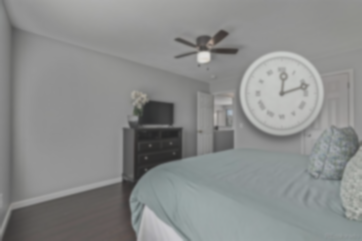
12h12
